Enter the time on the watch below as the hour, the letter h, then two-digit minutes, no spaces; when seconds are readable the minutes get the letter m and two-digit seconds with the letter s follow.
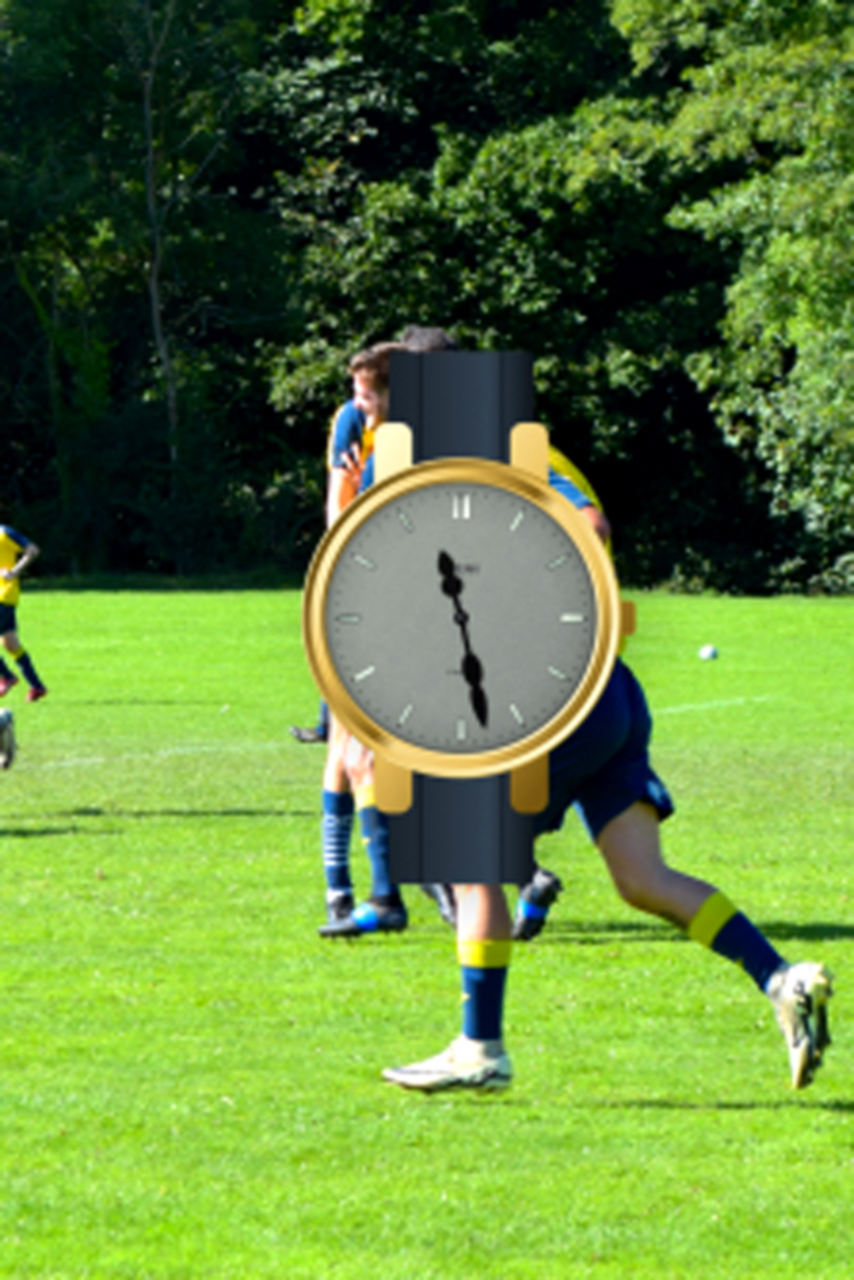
11h28
